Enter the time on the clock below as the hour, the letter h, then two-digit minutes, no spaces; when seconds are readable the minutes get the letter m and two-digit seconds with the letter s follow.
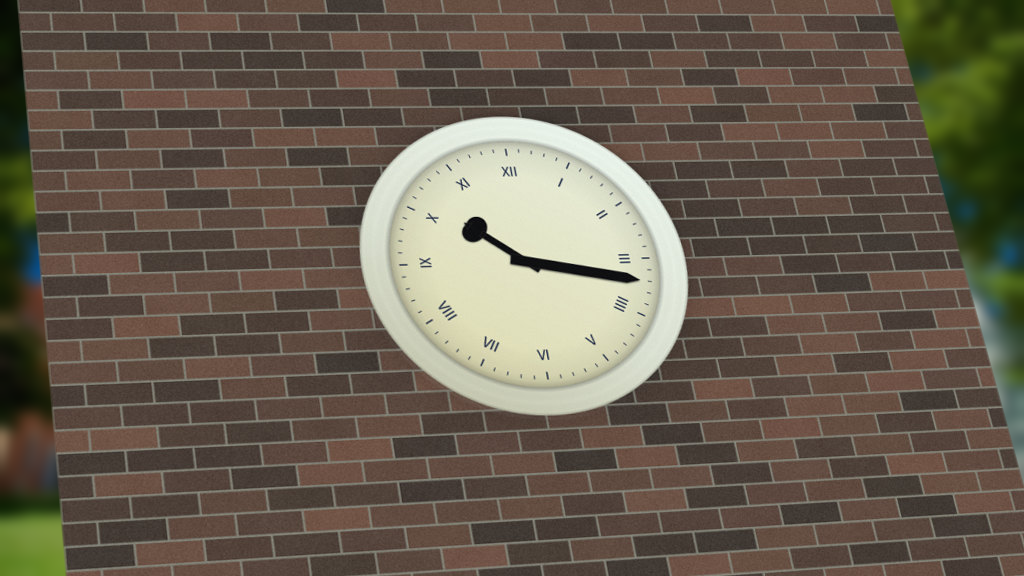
10h17
